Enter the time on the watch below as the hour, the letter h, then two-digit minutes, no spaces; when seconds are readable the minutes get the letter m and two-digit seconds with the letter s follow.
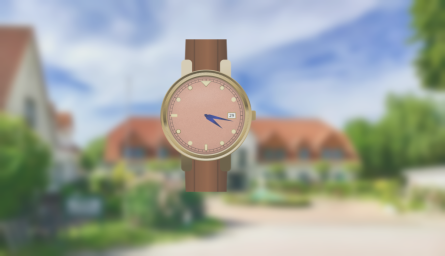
4h17
